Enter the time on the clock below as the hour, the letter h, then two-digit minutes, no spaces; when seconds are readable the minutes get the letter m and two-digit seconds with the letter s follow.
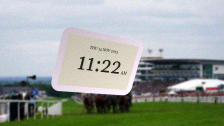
11h22
